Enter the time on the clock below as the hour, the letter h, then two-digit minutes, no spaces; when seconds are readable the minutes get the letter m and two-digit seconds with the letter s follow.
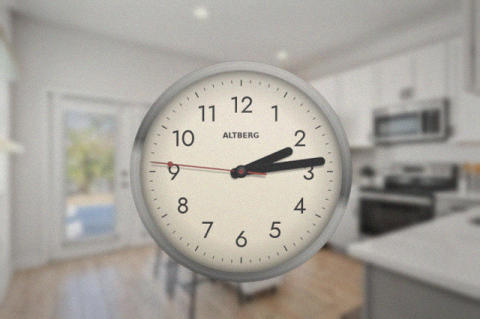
2h13m46s
